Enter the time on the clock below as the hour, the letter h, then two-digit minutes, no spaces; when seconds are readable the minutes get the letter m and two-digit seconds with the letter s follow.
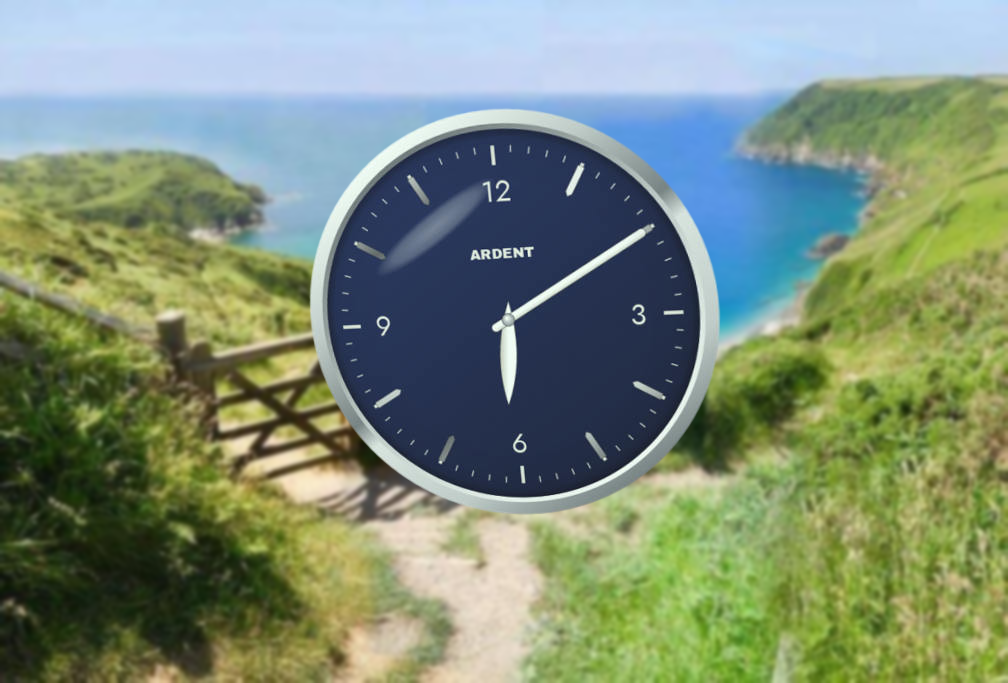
6h10
